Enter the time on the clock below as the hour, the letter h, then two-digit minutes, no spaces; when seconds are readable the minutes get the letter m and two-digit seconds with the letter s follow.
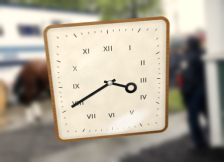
3h40
